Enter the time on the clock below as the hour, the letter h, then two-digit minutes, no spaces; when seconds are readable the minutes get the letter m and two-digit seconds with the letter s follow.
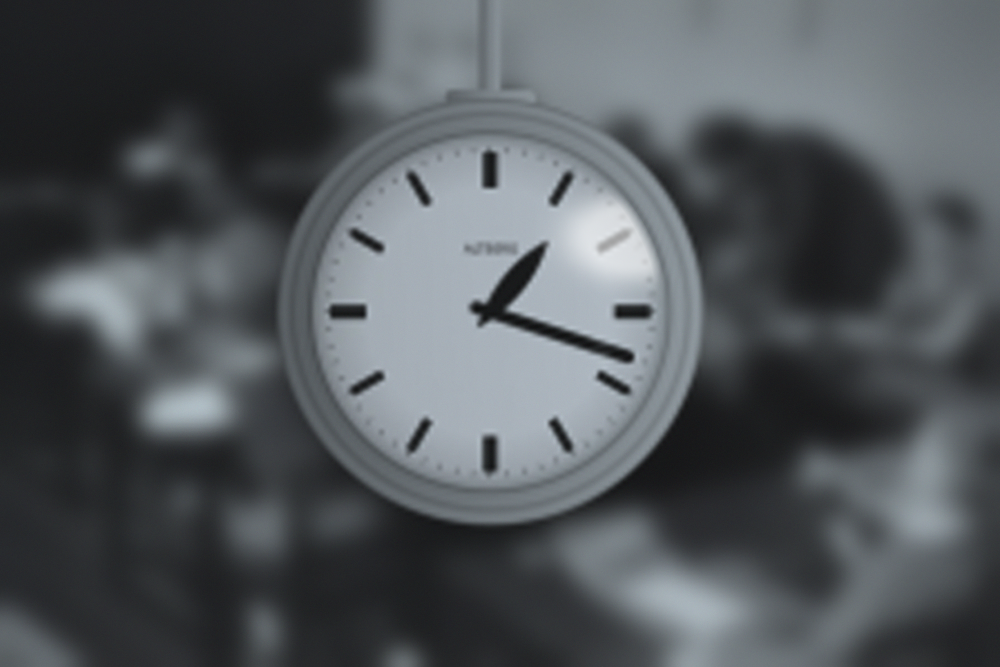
1h18
